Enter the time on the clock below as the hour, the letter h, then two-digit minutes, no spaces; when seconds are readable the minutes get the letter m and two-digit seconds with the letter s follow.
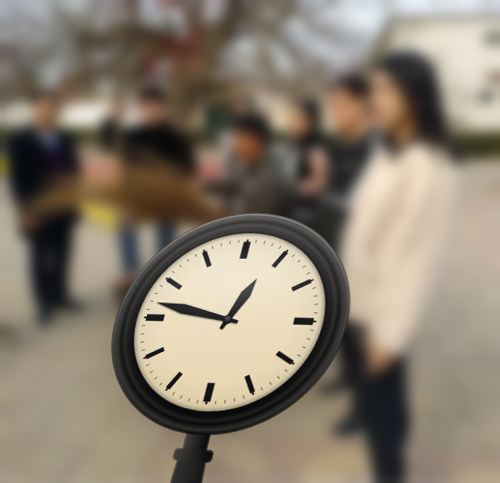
12h47
